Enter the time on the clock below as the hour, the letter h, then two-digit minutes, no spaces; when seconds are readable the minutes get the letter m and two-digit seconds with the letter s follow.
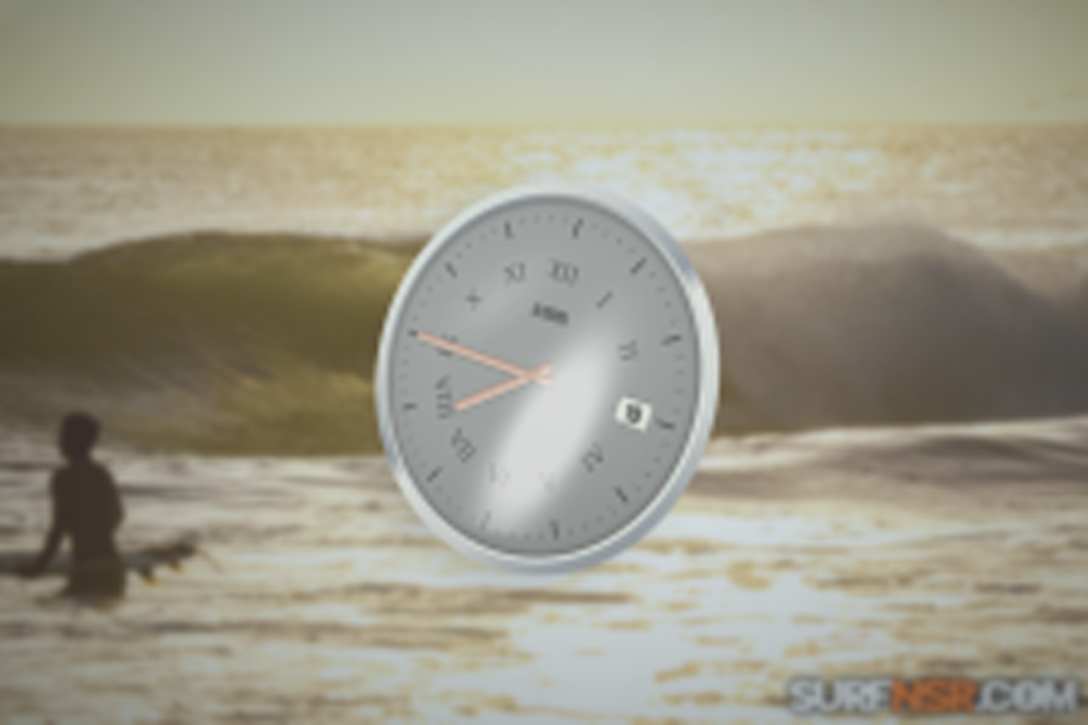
7h45
